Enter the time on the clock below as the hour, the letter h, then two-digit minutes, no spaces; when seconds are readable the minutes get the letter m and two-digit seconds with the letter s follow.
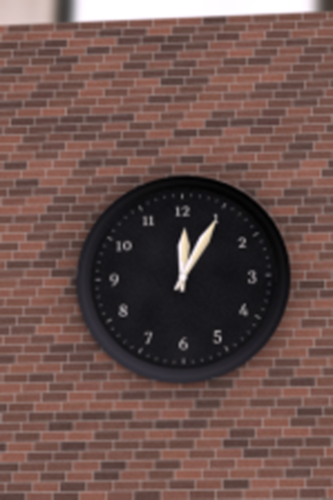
12h05
